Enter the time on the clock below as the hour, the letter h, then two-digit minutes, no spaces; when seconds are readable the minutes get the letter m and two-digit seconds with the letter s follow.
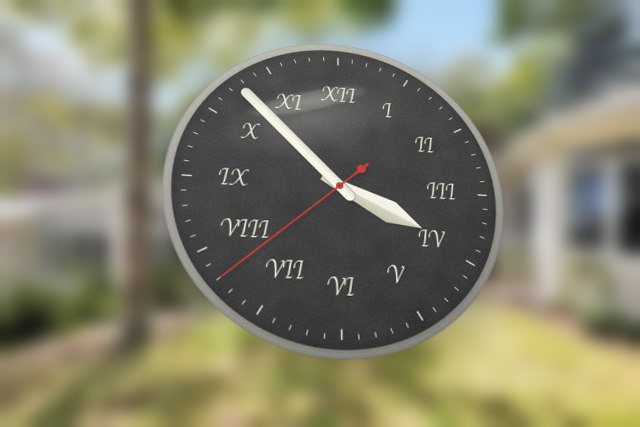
3h52m38s
